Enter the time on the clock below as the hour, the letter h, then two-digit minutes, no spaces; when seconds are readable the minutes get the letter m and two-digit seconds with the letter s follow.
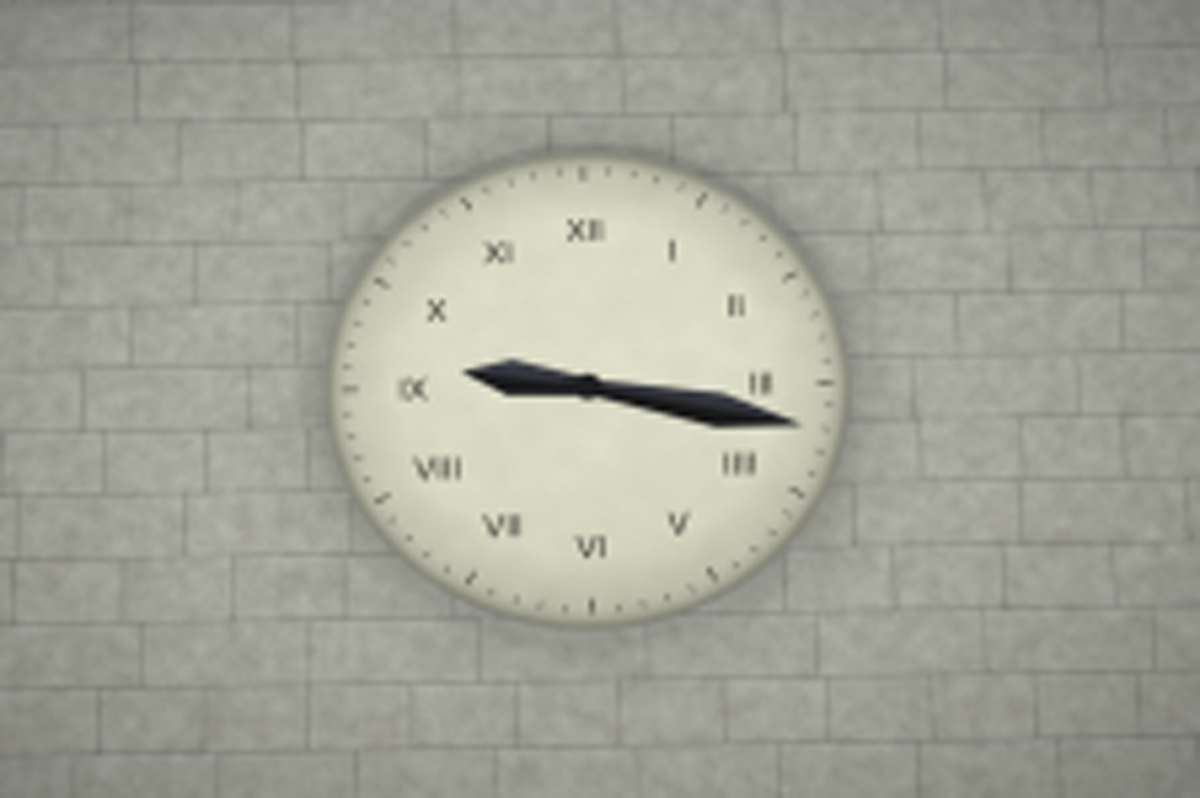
9h17
